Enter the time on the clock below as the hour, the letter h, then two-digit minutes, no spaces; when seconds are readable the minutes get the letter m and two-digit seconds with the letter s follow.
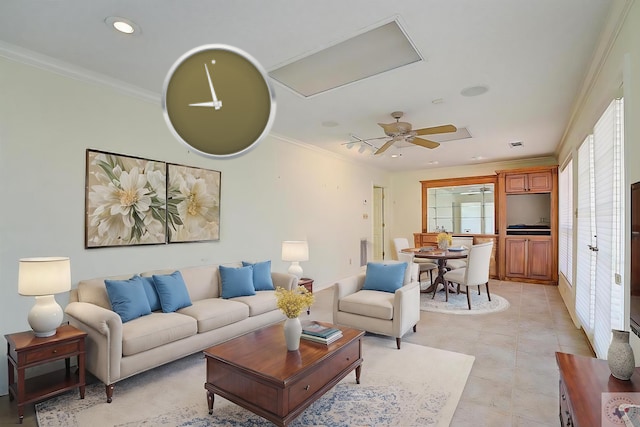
8h58
